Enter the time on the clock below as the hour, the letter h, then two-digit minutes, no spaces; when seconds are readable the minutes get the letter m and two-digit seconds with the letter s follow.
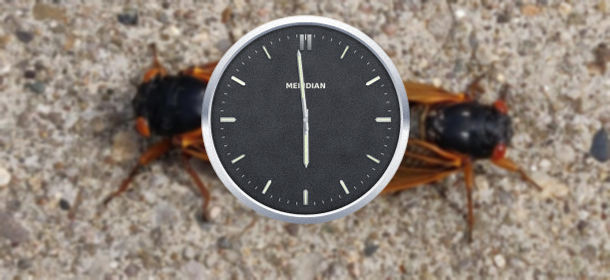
5h59
